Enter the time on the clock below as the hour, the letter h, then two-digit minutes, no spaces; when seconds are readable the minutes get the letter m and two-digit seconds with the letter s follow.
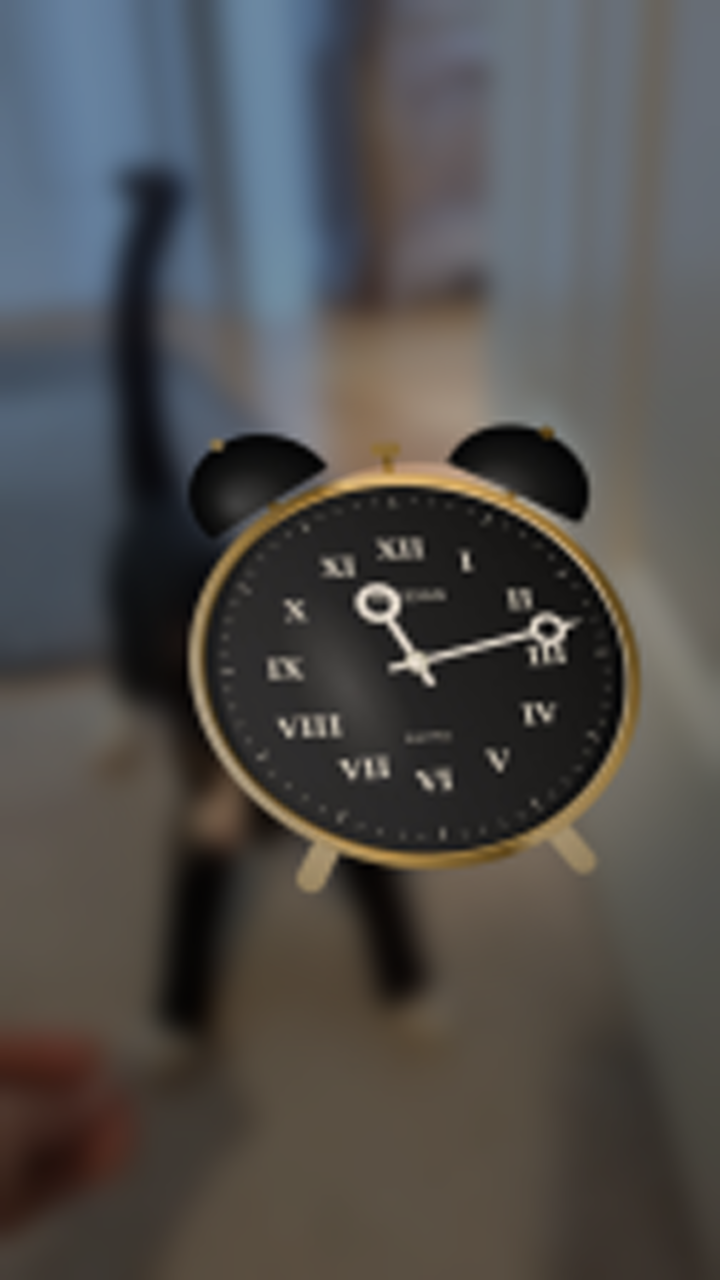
11h13
